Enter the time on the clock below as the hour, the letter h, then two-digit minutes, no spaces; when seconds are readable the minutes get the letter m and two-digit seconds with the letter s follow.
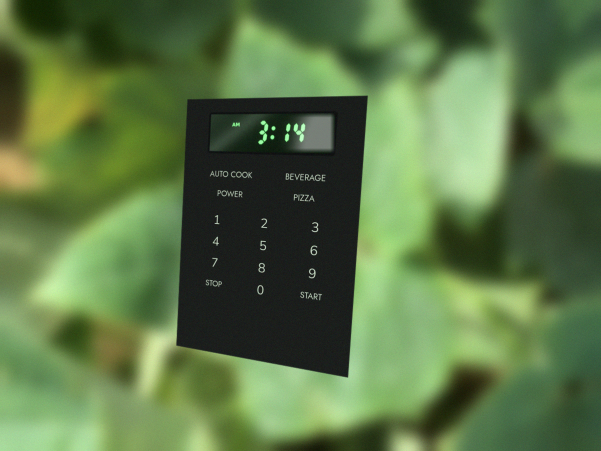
3h14
